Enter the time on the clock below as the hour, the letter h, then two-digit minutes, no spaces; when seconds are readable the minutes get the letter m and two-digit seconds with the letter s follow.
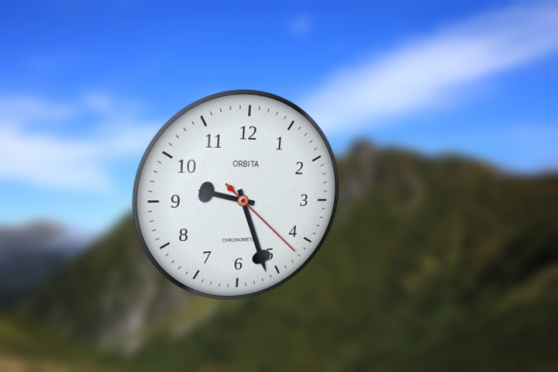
9h26m22s
